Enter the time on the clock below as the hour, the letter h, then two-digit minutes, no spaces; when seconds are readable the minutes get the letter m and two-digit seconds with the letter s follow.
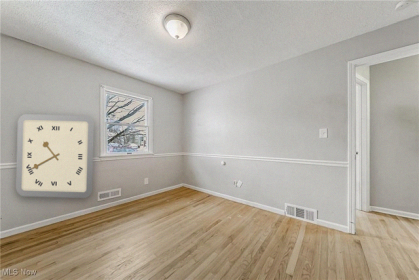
10h40
